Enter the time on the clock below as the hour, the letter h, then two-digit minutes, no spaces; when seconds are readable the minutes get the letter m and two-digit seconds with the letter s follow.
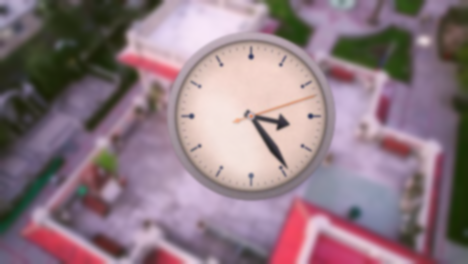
3h24m12s
